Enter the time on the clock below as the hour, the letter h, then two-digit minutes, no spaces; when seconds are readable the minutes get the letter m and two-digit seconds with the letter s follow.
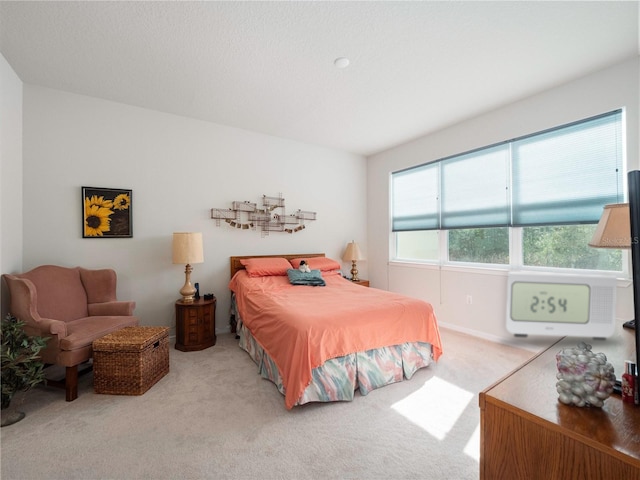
2h54
